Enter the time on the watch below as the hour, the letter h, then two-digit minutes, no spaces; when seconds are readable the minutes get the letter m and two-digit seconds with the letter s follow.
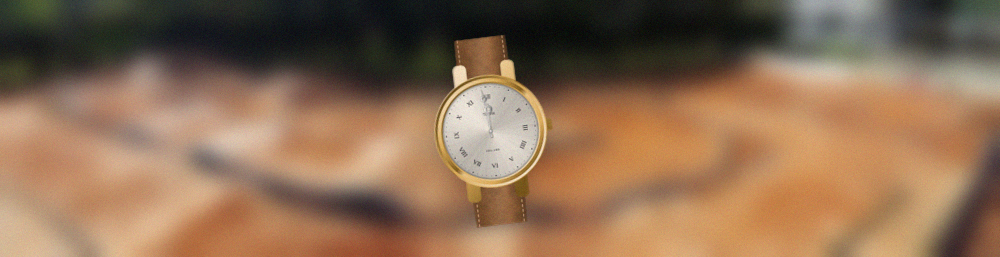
11h59
